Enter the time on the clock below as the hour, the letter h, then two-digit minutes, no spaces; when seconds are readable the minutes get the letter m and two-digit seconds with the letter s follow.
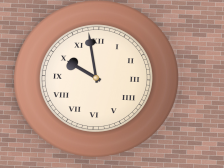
9h58
